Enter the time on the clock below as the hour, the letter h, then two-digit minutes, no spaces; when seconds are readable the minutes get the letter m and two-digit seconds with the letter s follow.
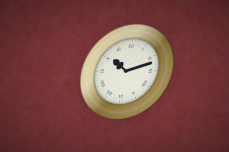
10h12
